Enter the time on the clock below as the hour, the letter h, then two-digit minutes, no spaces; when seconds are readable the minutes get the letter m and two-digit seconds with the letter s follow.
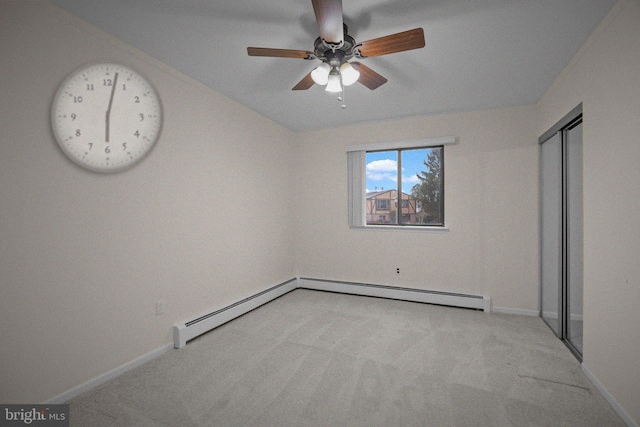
6h02
